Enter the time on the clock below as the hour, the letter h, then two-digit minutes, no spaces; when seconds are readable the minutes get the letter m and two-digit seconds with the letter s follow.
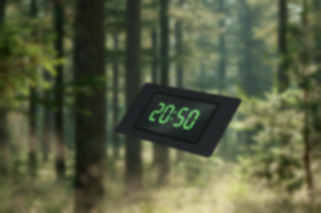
20h50
